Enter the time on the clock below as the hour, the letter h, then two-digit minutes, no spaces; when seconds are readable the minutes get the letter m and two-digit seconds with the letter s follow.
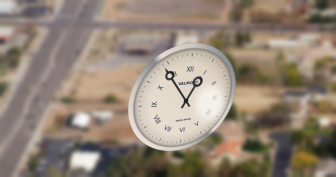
12h54
